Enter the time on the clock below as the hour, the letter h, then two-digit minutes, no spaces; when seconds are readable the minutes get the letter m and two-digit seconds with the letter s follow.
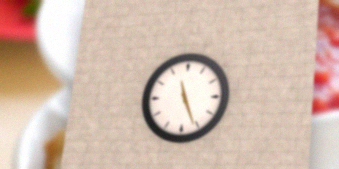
11h26
